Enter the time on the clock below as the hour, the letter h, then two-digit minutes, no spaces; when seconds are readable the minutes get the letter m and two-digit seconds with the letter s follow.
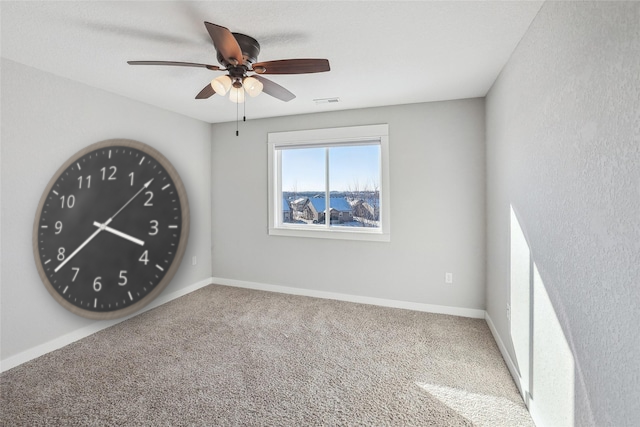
3h38m08s
